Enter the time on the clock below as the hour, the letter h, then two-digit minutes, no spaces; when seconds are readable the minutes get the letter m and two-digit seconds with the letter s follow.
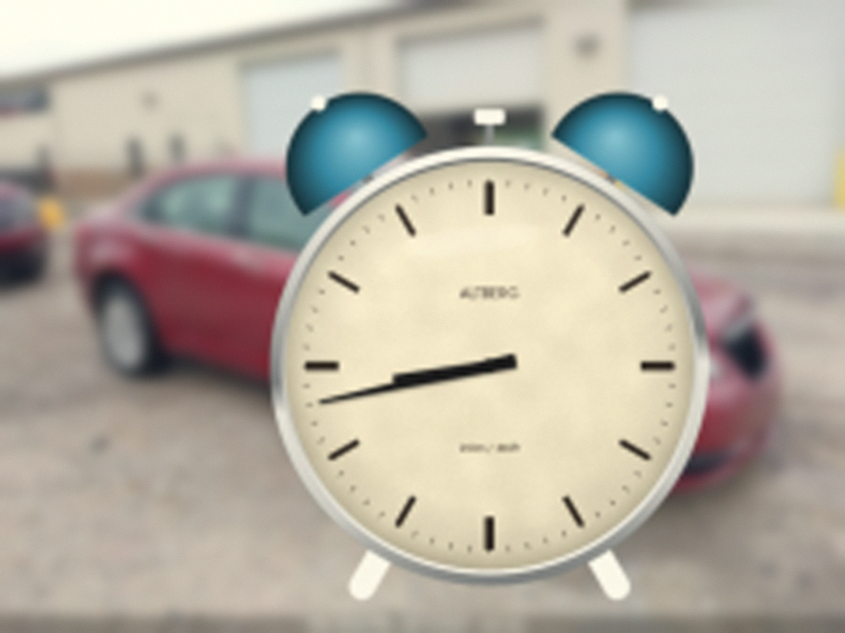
8h43
